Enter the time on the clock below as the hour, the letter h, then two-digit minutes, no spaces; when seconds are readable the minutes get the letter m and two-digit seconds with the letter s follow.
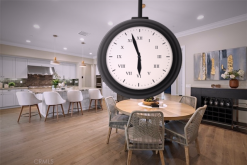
5h57
